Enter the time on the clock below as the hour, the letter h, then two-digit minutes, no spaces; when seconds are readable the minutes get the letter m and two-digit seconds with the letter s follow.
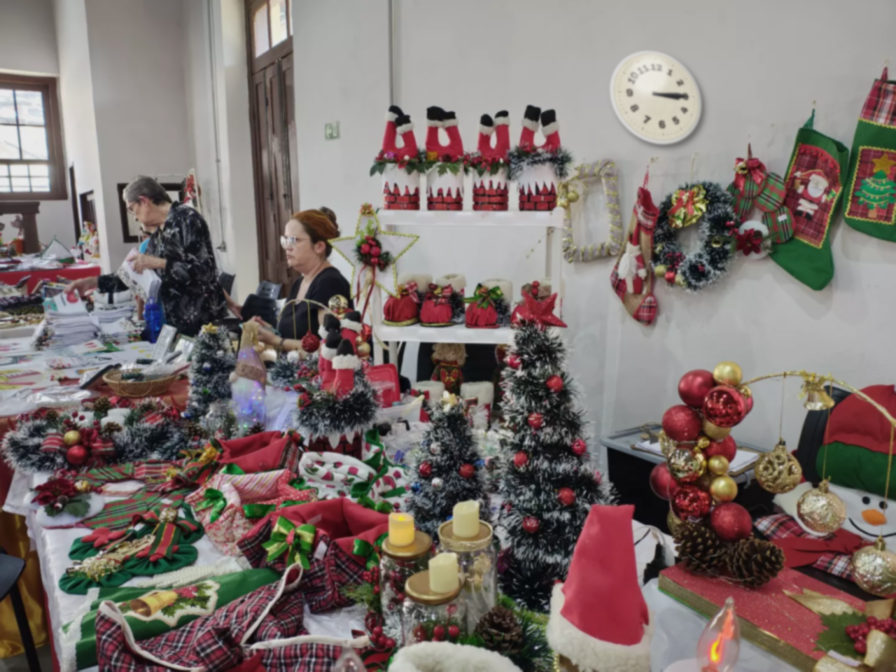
3h15
